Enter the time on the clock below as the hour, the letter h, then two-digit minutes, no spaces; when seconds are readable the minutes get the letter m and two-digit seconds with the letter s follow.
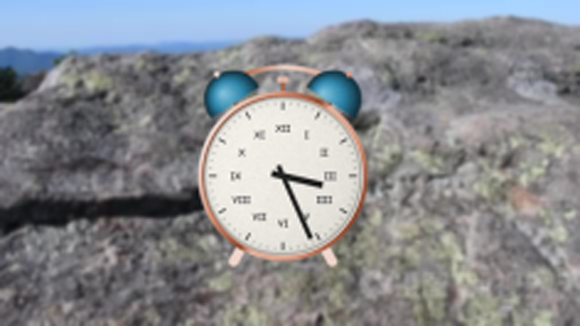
3h26
